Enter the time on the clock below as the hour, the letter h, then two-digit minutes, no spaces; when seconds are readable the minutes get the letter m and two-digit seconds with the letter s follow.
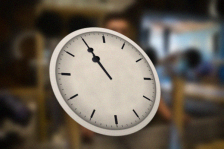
10h55
